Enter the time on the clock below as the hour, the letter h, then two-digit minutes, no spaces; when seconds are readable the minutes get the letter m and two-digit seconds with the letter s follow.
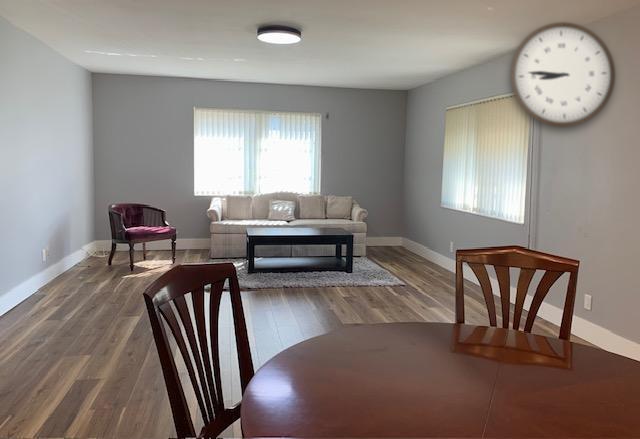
8h46
